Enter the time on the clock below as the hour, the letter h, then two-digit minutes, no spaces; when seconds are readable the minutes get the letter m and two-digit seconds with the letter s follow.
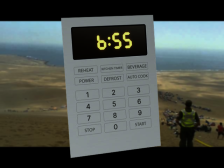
6h55
